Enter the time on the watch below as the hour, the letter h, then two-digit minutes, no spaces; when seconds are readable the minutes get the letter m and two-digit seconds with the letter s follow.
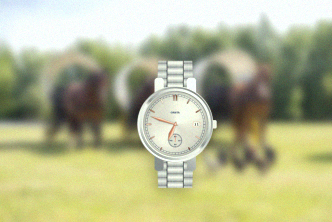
6h48
